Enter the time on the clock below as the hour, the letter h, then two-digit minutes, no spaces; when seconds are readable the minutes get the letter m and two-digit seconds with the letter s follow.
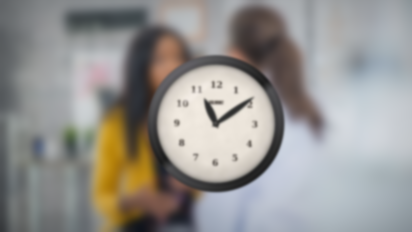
11h09
